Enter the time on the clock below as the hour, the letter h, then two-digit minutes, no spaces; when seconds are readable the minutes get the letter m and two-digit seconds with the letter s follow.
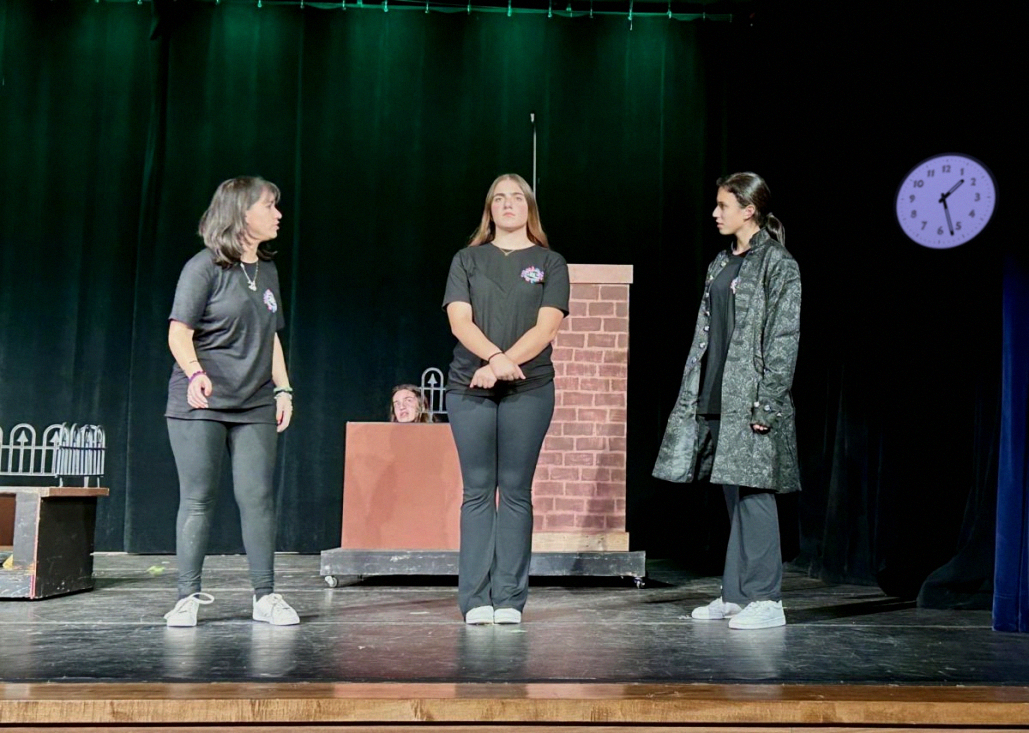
1h27
